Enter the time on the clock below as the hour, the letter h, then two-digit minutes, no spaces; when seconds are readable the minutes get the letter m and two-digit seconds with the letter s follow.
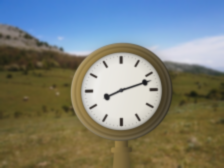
8h12
